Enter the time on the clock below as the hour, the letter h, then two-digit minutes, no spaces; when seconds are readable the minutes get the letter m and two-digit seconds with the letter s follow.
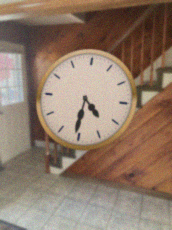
4h31
